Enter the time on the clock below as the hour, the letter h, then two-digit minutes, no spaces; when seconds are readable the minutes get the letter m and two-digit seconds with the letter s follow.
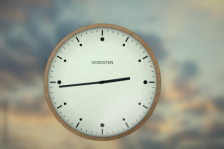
2h44
